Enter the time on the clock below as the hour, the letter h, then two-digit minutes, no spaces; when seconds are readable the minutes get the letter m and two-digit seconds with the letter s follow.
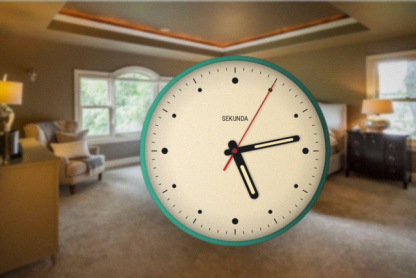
5h13m05s
